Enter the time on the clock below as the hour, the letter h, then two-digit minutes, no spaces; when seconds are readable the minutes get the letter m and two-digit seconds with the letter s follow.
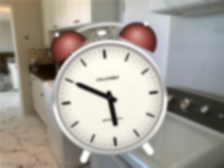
5h50
